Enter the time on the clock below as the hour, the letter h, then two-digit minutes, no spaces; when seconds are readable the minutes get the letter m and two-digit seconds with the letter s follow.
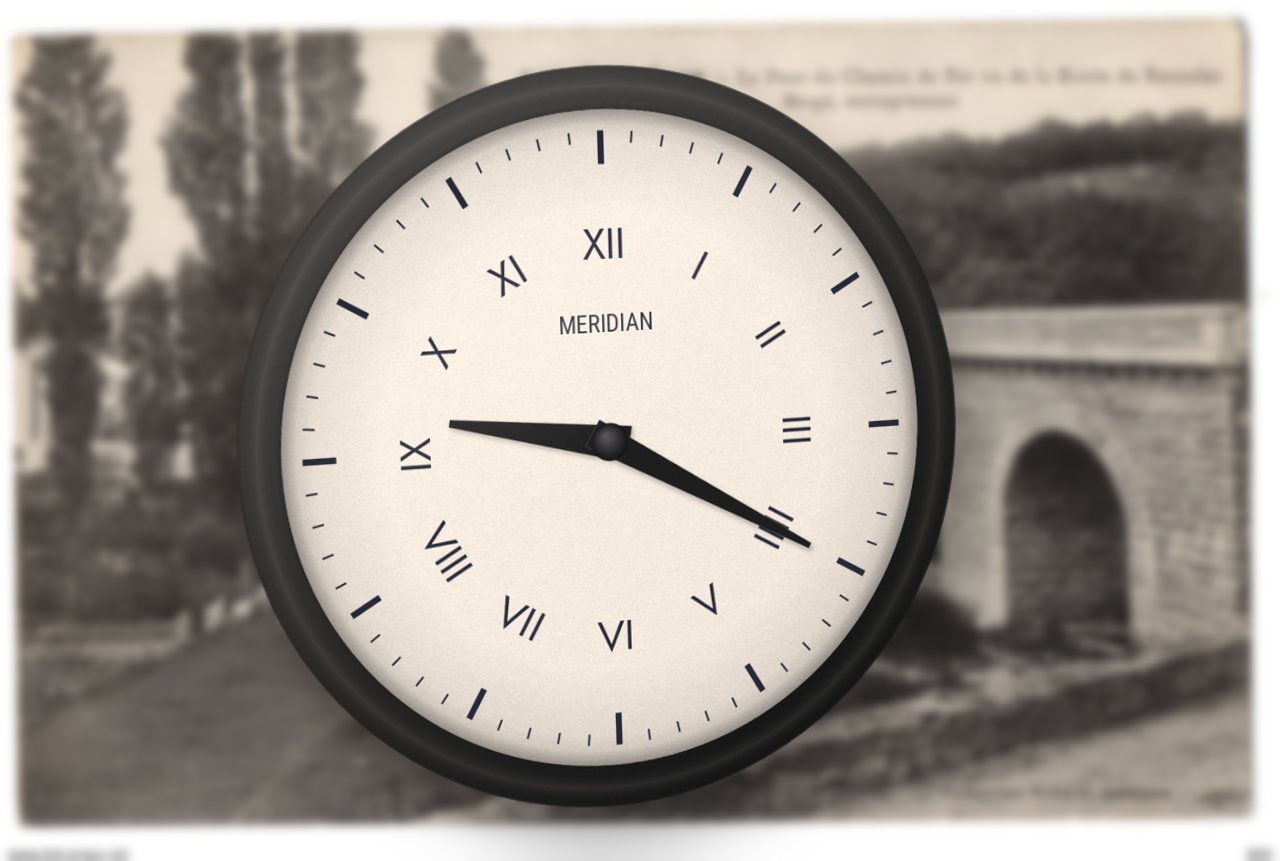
9h20
